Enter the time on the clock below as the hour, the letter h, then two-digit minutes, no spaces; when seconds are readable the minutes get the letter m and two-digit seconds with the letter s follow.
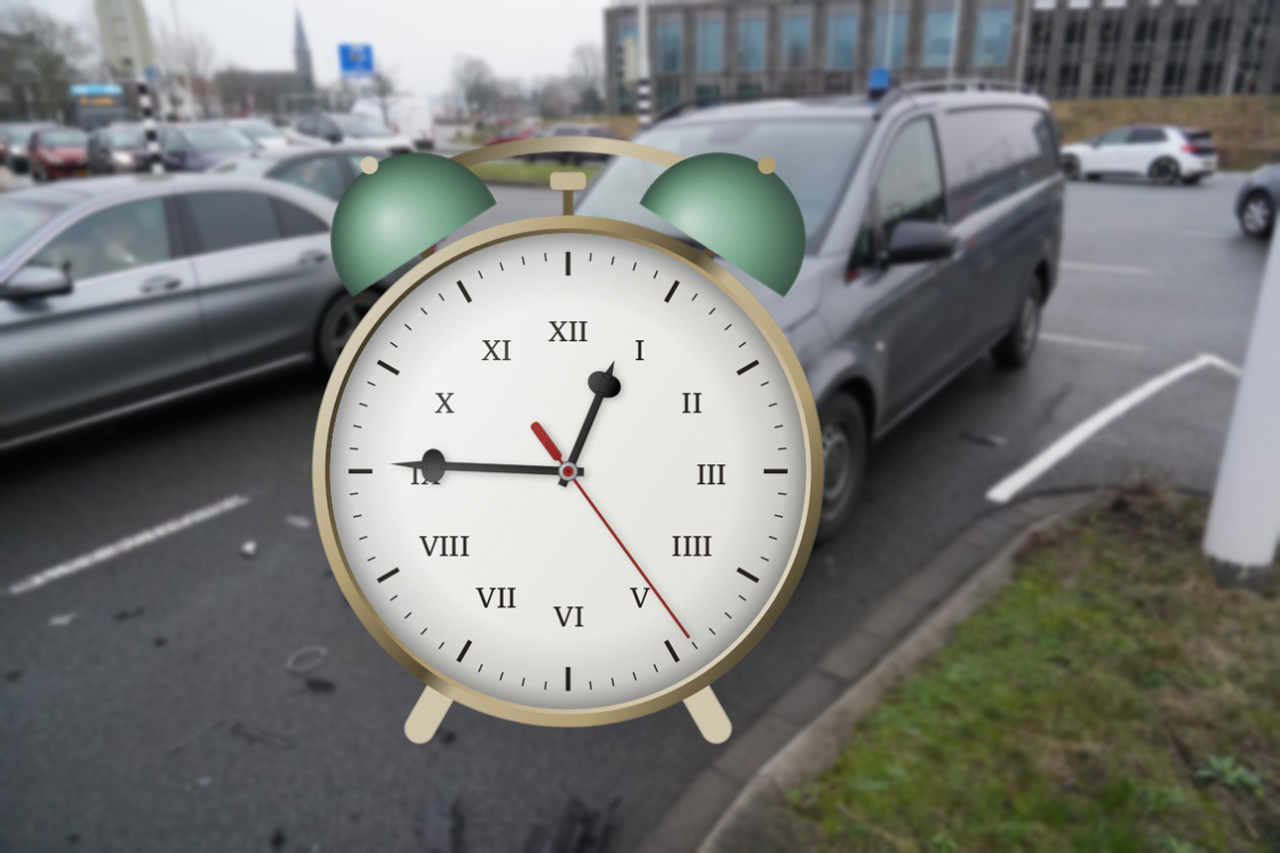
12h45m24s
